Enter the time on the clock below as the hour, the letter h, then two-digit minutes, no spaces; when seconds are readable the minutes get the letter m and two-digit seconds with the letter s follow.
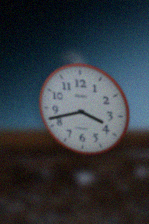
3h42
